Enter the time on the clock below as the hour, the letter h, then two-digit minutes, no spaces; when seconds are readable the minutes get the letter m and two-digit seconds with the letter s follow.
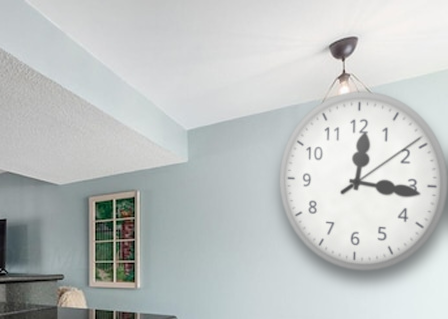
12h16m09s
